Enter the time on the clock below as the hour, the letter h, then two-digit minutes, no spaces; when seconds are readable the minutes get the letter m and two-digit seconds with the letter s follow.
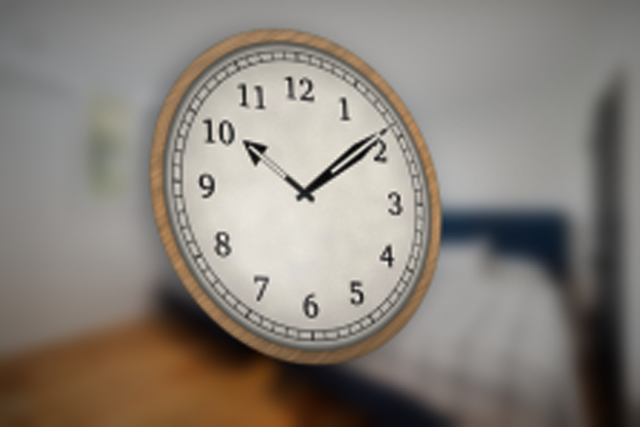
10h09
